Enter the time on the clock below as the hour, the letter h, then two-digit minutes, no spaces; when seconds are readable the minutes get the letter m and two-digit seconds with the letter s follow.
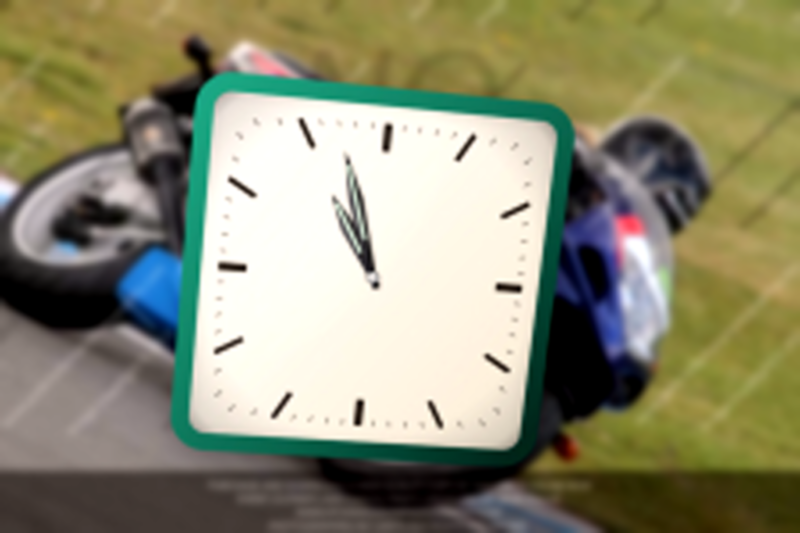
10h57
